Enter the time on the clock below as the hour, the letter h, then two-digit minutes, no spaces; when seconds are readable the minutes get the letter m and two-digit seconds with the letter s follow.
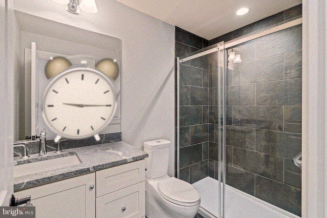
9h15
